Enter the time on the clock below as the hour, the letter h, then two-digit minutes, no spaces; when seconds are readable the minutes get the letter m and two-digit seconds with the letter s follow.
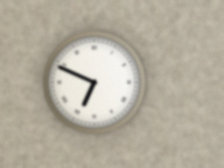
6h49
